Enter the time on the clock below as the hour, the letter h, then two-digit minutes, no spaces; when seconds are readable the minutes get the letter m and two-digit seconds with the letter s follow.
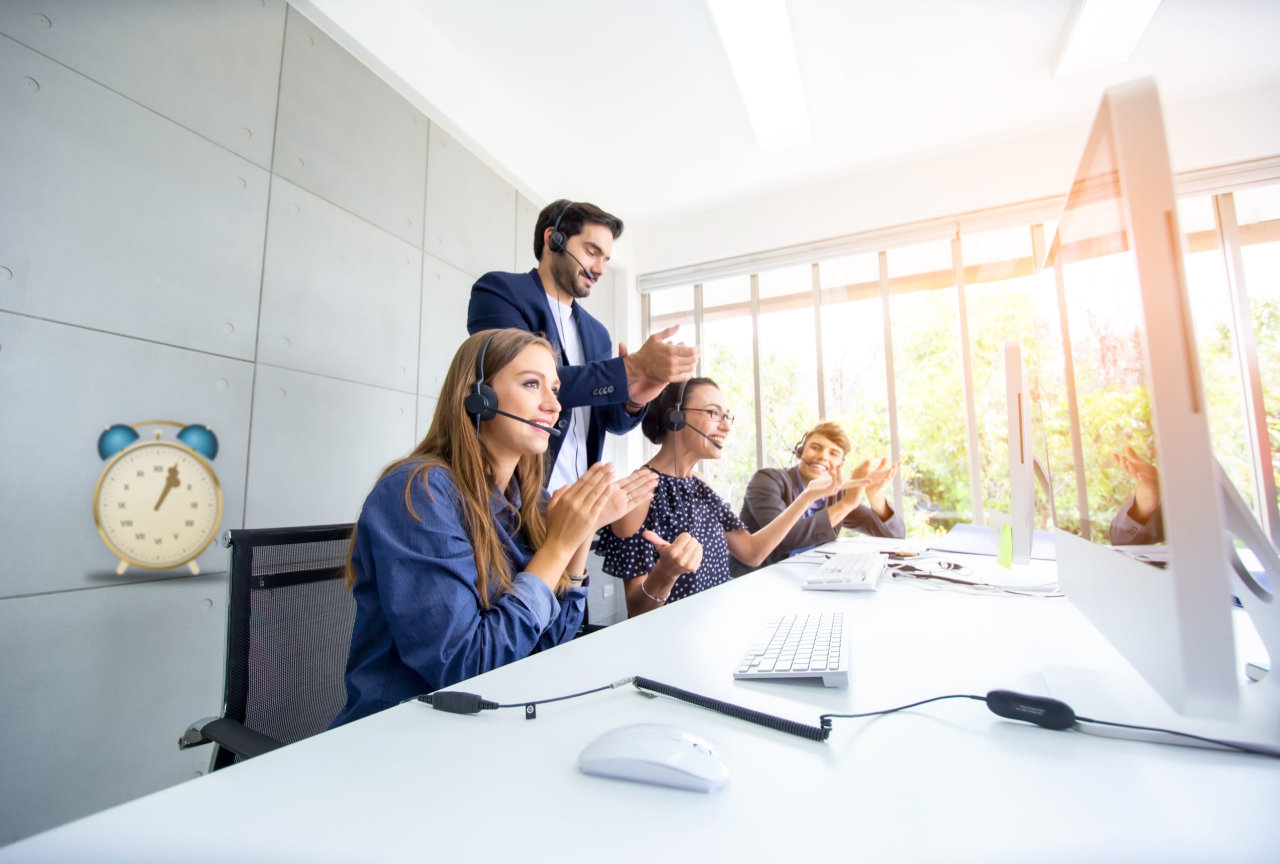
1h04
